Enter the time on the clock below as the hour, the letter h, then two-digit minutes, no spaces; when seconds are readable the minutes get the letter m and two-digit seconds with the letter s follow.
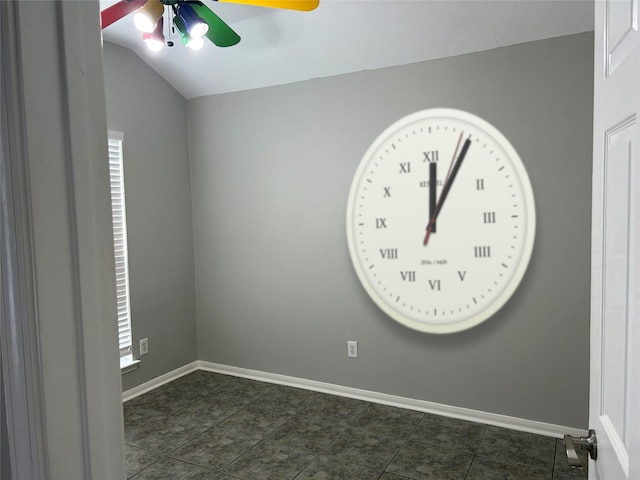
12h05m04s
